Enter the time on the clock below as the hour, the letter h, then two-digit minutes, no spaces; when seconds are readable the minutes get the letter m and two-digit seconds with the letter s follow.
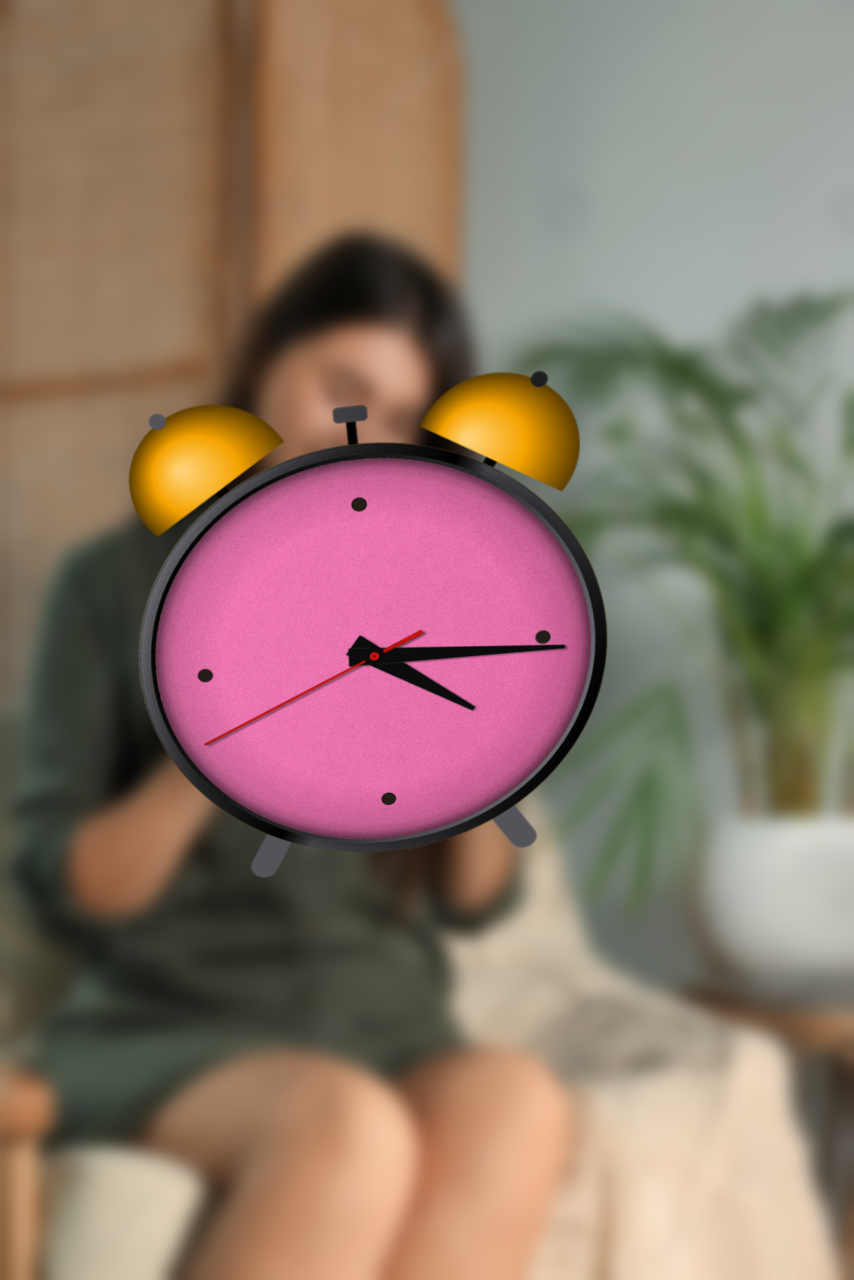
4h15m41s
